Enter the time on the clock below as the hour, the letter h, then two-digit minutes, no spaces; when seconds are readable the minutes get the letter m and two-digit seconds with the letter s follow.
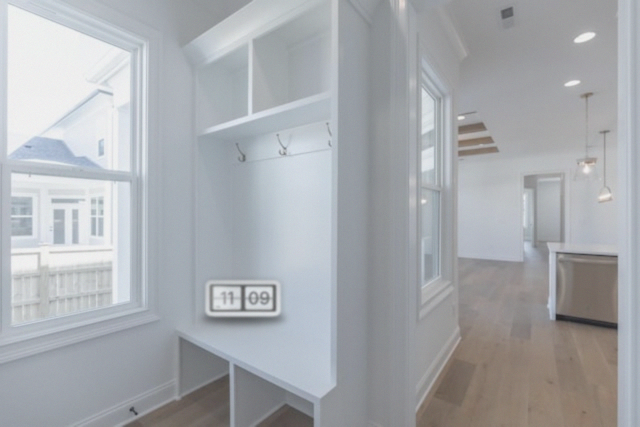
11h09
